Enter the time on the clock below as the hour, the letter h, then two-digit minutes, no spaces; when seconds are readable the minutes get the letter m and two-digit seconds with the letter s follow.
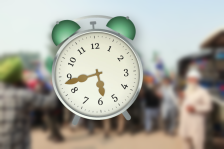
5h43
